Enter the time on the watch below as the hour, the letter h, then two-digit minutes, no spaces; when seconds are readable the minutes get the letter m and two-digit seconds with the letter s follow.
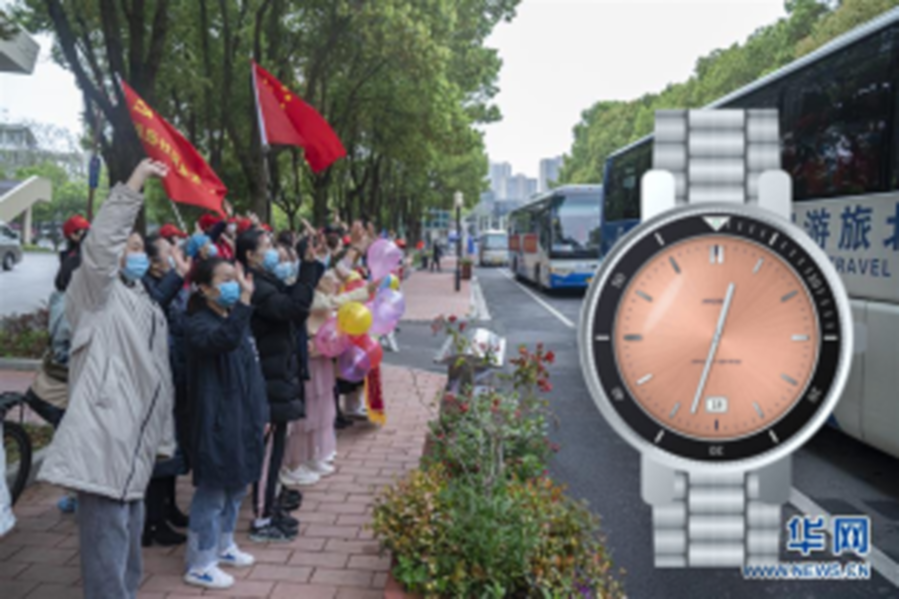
12h33
